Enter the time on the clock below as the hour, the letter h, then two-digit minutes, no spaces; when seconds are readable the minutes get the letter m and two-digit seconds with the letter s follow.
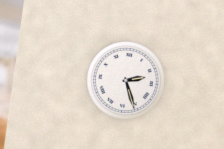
2h26
